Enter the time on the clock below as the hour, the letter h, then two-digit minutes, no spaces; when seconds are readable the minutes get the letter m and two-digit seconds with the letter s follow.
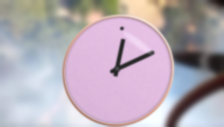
12h10
